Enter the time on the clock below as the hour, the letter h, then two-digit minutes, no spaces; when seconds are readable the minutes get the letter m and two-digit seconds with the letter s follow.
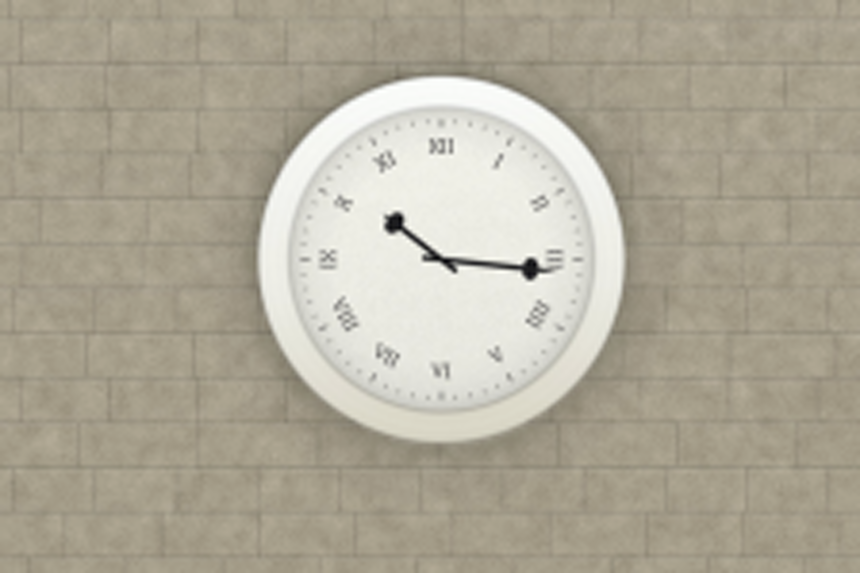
10h16
